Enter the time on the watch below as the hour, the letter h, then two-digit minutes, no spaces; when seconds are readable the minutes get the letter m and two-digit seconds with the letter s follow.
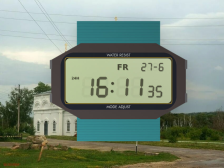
16h11m35s
